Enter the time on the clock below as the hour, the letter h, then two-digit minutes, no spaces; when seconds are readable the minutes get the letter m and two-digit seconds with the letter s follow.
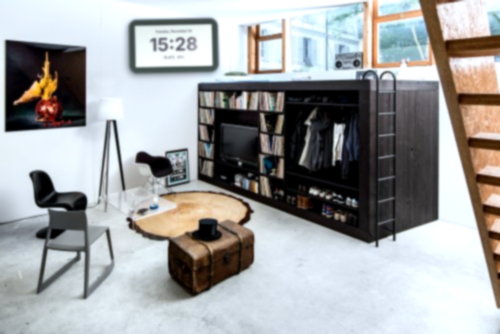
15h28
